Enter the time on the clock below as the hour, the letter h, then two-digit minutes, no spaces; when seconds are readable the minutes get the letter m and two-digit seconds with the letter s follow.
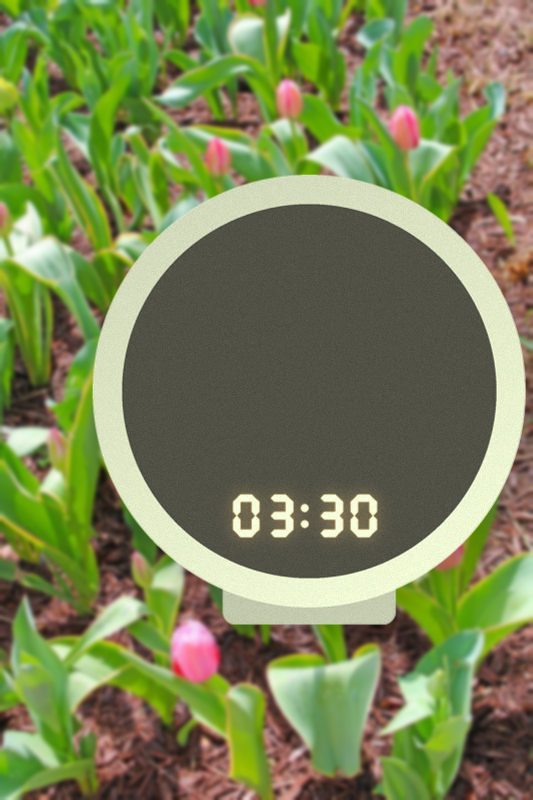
3h30
